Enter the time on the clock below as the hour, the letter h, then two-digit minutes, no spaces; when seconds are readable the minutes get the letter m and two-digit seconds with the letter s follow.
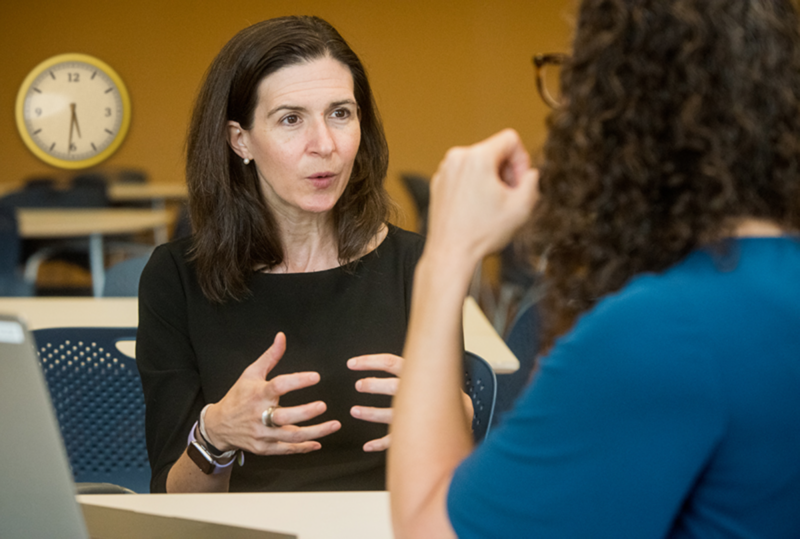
5h31
